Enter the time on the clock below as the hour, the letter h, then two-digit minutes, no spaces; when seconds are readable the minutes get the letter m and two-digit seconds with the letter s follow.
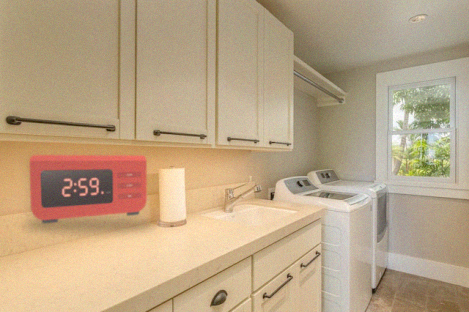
2h59
